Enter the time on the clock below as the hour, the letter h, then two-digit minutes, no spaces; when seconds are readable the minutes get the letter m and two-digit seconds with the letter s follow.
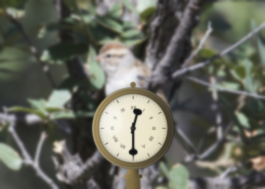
12h30
